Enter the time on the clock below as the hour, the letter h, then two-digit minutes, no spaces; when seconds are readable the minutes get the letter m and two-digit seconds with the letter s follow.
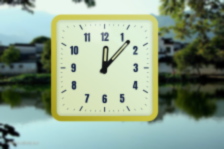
12h07
